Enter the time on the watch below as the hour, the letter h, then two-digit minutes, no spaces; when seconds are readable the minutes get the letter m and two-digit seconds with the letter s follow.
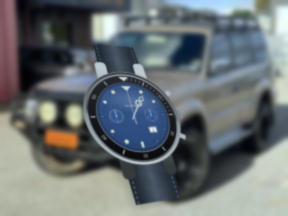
1h06
